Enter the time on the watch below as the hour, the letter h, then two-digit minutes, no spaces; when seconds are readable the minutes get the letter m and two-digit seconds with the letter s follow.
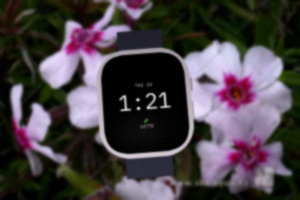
1h21
